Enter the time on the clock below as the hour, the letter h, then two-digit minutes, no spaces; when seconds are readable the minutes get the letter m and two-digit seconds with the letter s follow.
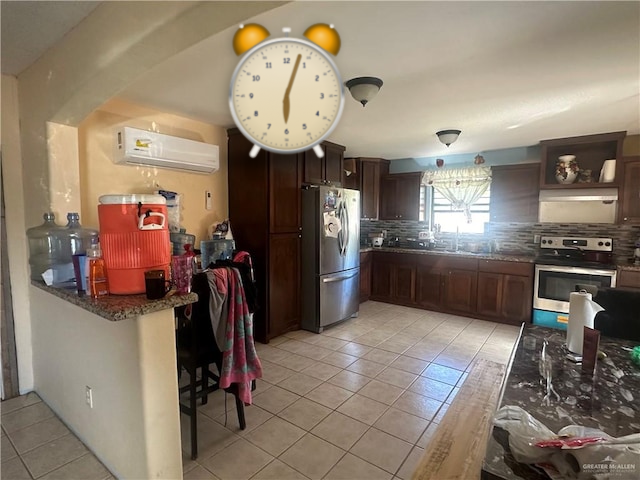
6h03
